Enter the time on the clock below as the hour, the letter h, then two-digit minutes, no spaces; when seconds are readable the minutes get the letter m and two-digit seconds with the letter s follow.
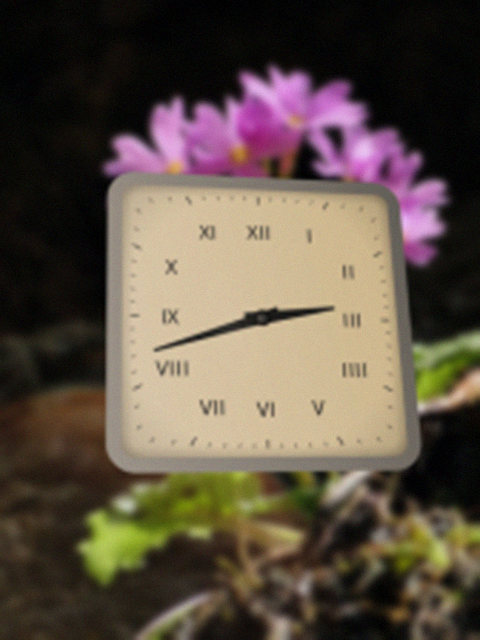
2h42
